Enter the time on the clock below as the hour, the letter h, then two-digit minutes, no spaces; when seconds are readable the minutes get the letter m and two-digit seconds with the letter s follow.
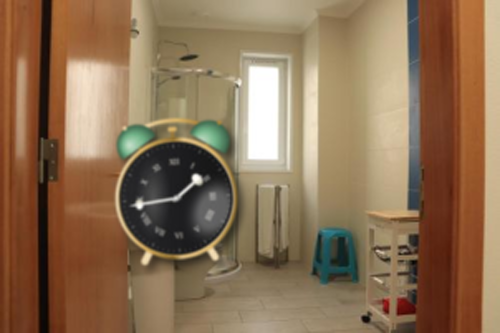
1h44
